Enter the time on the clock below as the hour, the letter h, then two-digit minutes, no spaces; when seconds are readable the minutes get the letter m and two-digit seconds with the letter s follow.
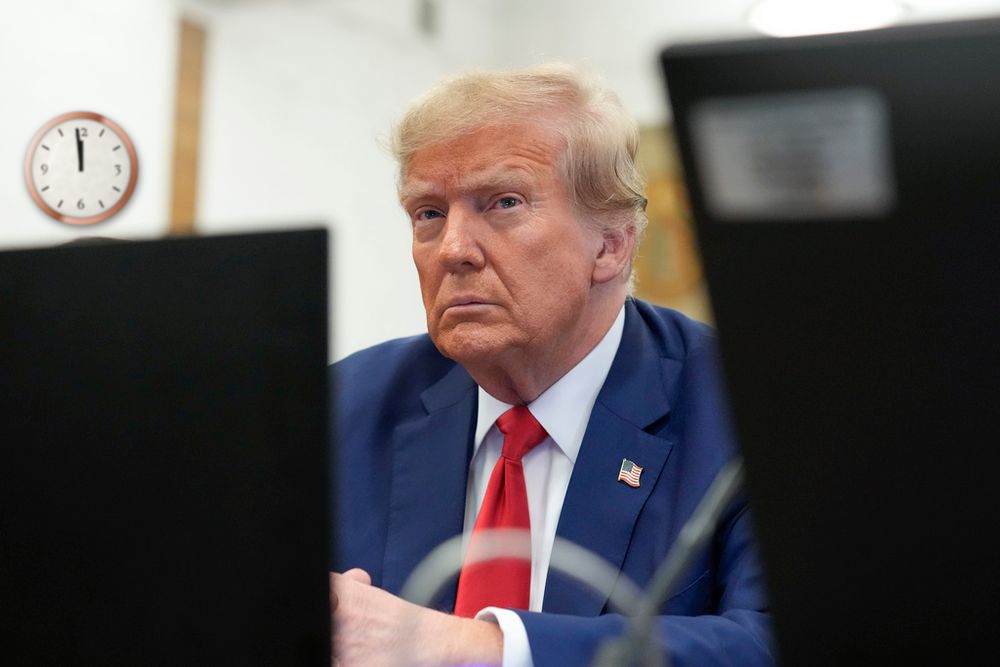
11h59
